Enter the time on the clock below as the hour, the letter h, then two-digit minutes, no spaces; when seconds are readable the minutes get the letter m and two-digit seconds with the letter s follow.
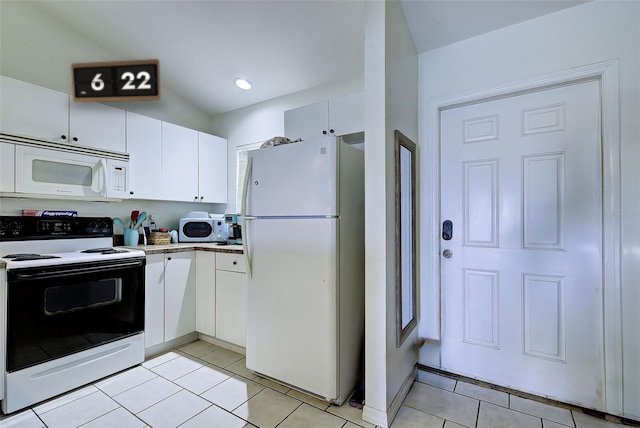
6h22
